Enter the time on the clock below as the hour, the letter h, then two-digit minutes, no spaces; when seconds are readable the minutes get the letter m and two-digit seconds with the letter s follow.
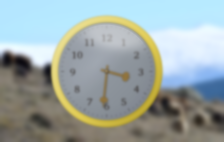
3h31
